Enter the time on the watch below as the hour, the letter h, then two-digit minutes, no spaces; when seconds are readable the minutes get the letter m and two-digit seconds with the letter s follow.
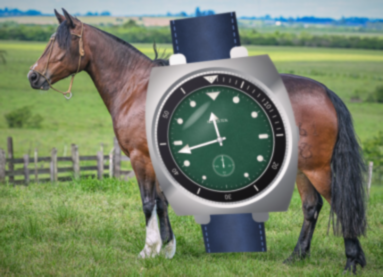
11h43
